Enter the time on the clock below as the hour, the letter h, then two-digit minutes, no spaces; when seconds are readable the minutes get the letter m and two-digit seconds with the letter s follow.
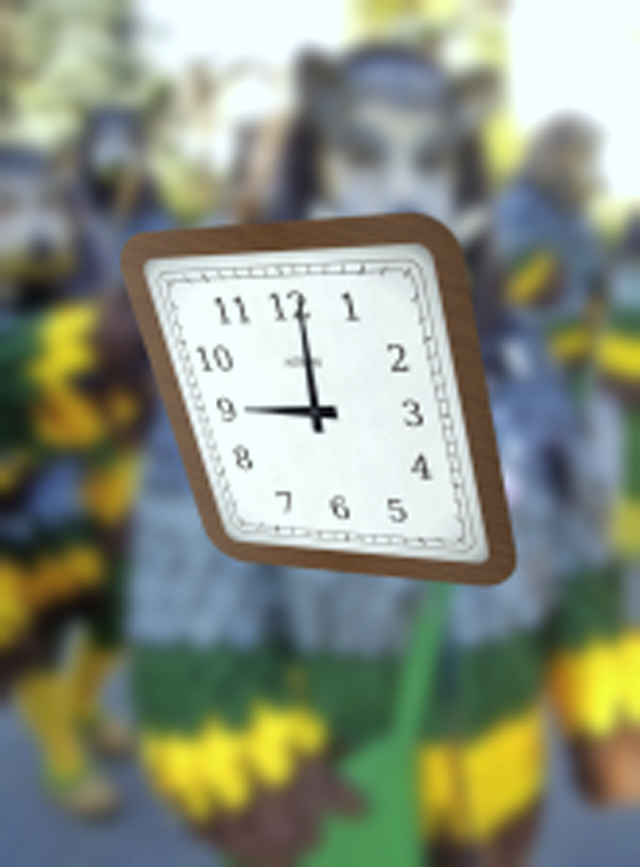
9h01
